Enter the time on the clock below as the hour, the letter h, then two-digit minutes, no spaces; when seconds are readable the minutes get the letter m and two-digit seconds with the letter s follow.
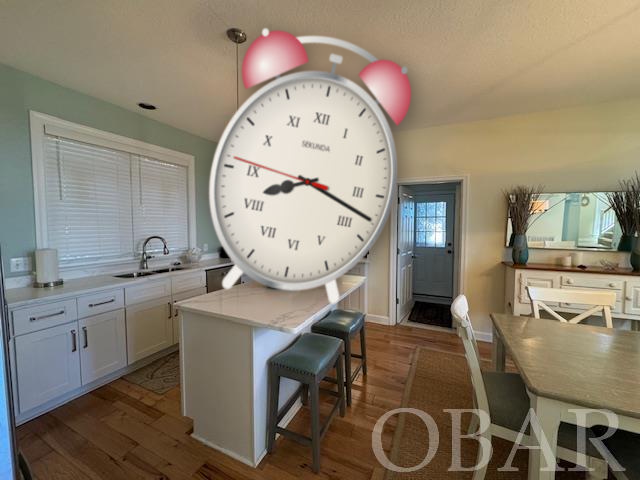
8h17m46s
